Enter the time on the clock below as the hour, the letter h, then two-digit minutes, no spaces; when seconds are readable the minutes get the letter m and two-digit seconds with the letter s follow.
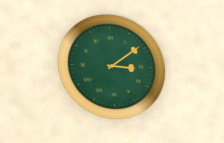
3h09
